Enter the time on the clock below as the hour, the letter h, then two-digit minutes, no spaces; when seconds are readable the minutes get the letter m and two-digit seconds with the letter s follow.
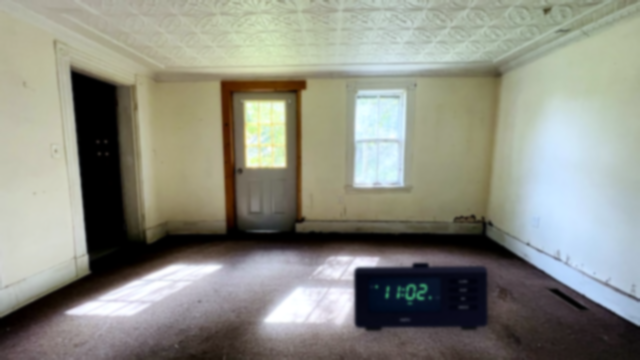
11h02
